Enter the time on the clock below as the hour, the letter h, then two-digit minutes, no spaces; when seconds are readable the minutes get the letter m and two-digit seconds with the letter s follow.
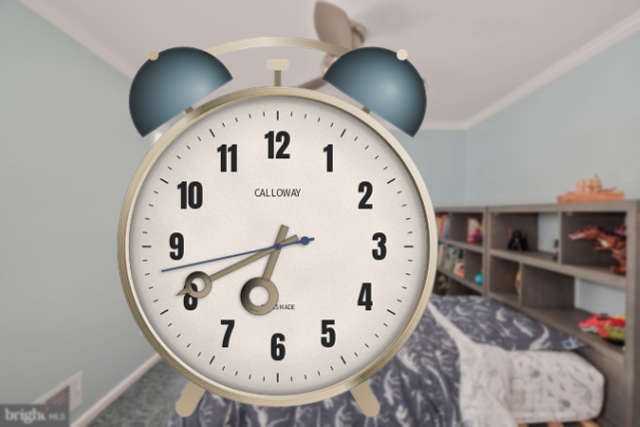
6h40m43s
